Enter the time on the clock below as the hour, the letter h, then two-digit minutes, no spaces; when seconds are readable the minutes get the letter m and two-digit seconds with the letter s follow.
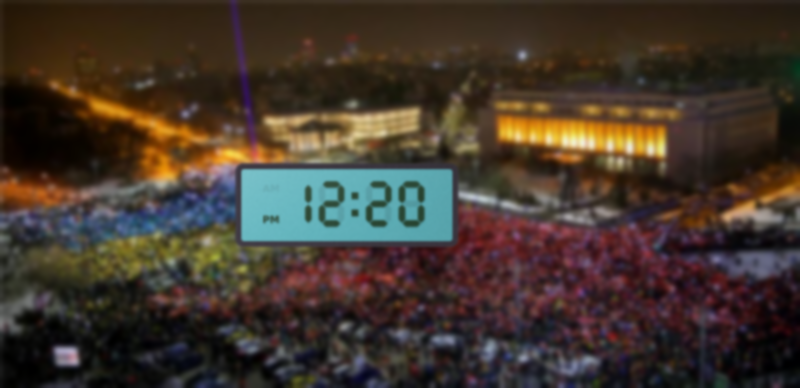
12h20
